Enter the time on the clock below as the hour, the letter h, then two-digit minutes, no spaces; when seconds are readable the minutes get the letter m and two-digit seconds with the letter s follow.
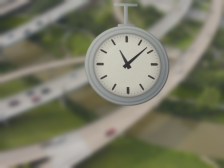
11h08
